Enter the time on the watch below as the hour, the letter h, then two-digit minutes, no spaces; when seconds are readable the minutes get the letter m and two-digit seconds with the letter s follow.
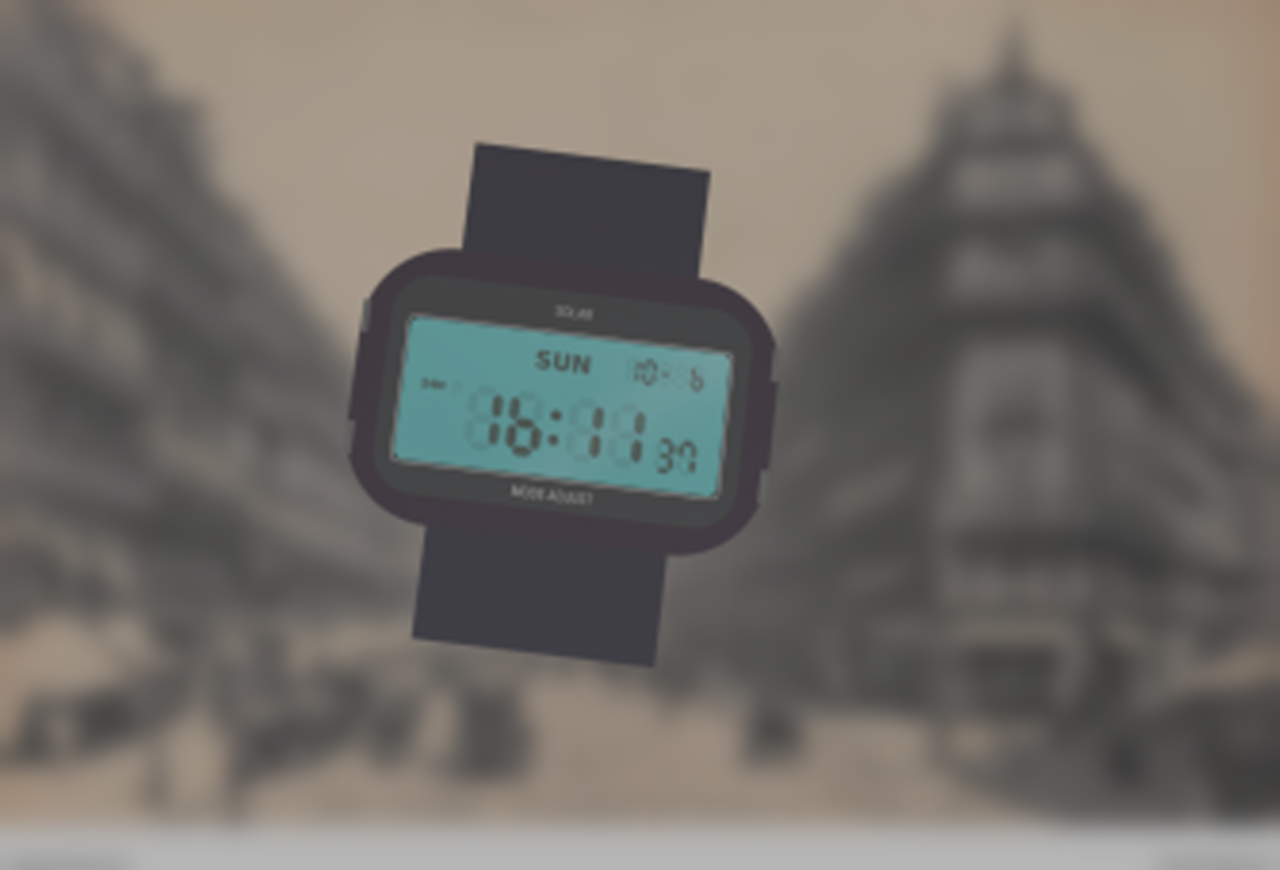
16h11m37s
